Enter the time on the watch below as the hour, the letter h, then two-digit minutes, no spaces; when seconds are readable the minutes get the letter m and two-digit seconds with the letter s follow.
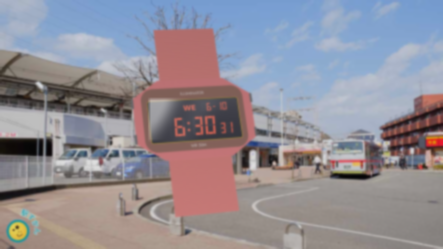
6h30
